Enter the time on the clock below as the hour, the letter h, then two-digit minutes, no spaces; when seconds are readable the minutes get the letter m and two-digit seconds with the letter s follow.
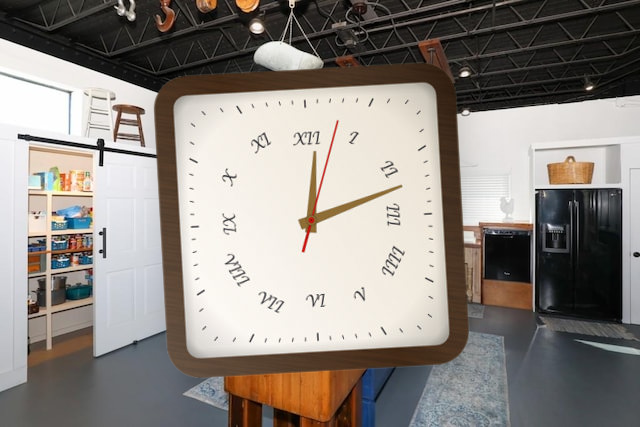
12h12m03s
